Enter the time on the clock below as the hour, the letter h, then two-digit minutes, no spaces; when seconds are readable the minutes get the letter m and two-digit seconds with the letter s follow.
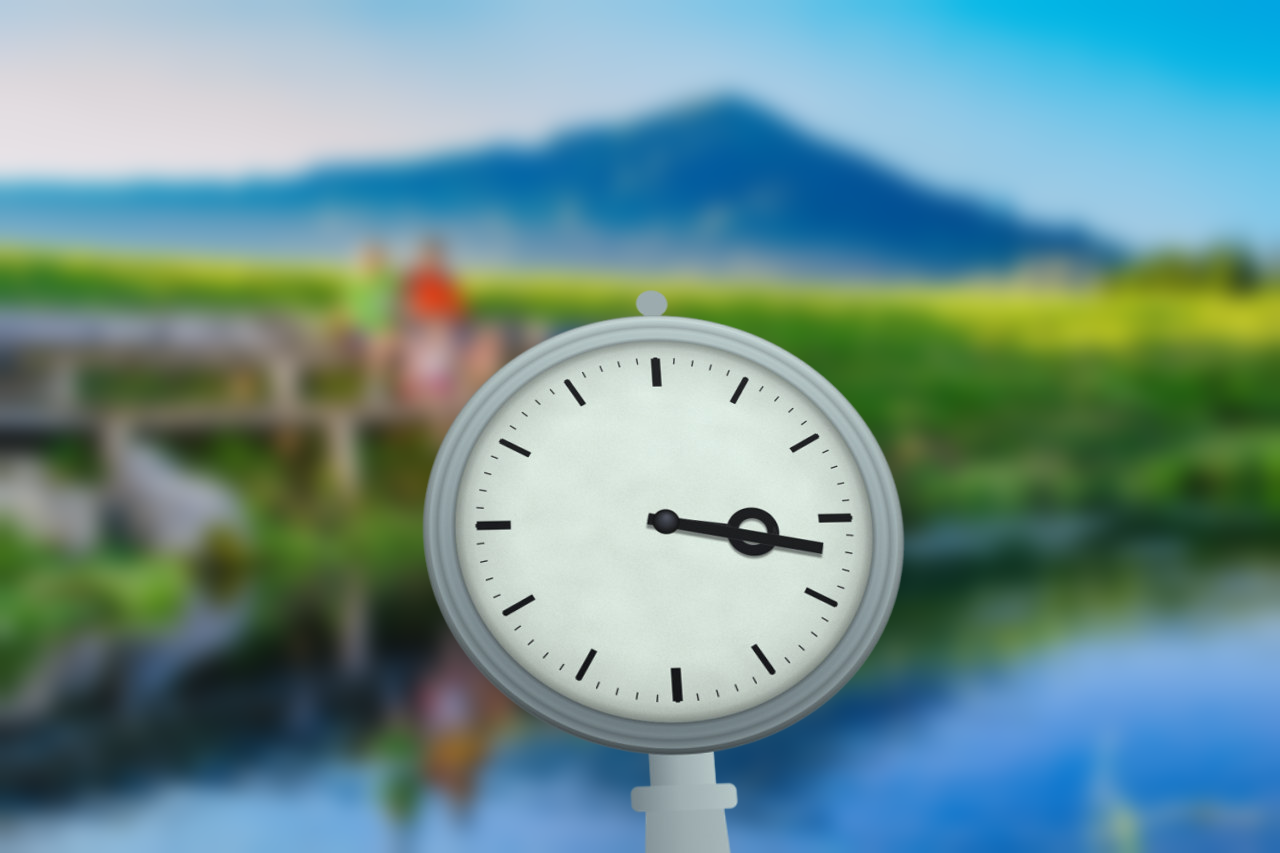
3h17
